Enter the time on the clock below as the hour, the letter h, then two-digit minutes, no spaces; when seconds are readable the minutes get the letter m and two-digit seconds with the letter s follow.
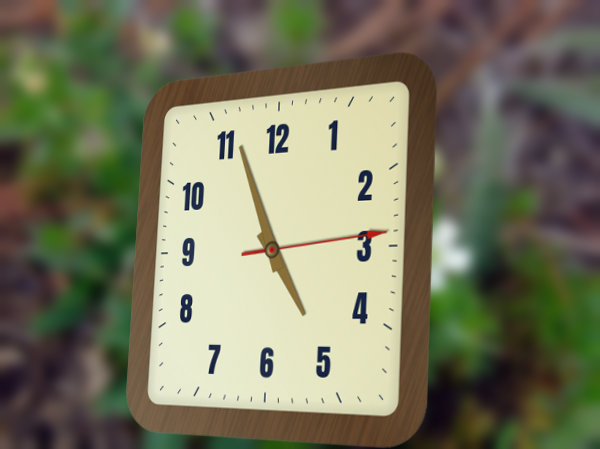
4h56m14s
